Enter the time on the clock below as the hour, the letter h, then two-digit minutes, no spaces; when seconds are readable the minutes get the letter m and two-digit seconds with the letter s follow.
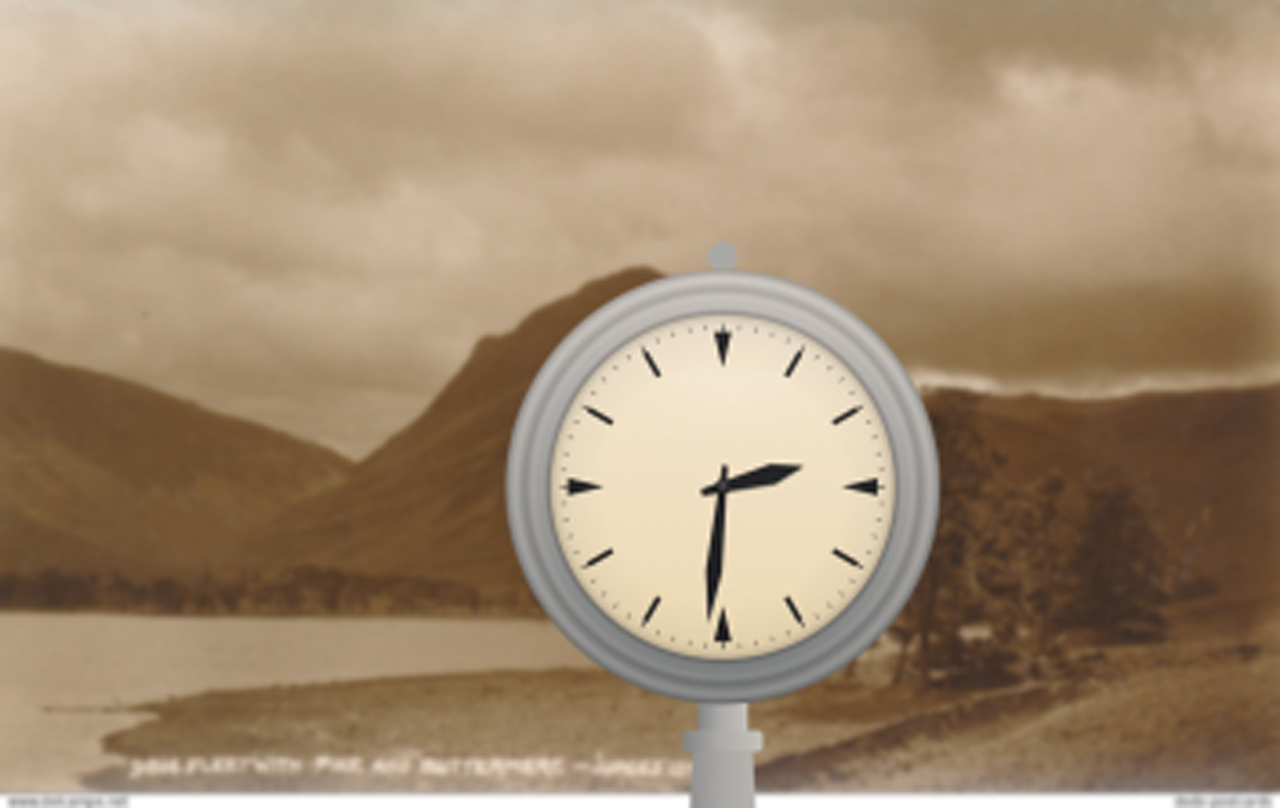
2h31
